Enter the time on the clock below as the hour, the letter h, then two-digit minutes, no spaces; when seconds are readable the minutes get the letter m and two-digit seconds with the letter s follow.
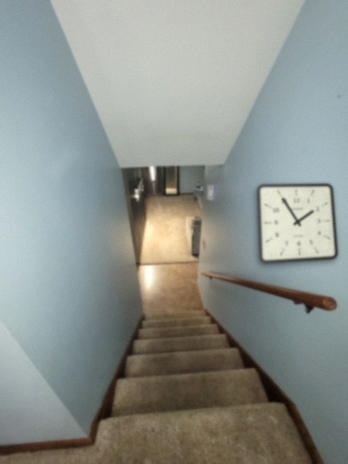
1h55
